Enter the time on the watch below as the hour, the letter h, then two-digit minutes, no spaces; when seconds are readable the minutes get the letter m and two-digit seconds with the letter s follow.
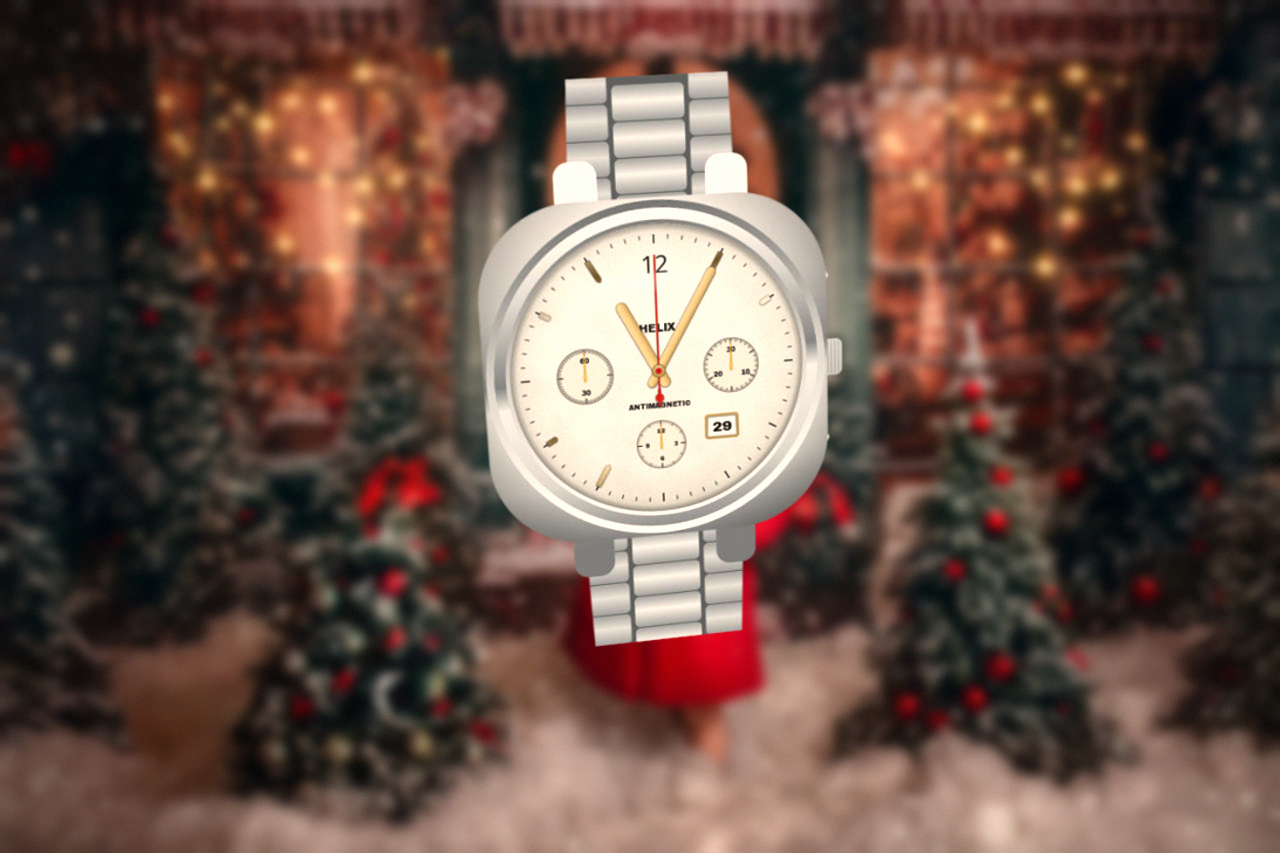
11h05
